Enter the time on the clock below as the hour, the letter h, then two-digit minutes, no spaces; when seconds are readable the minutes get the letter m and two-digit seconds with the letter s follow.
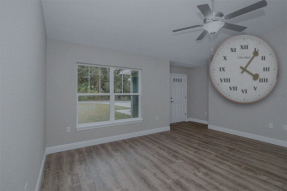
4h06
